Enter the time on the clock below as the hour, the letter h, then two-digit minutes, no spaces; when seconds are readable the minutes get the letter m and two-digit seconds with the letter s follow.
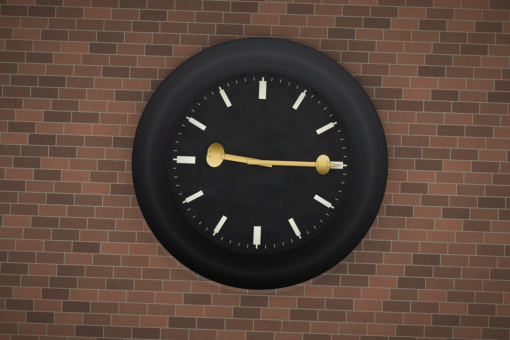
9h15
